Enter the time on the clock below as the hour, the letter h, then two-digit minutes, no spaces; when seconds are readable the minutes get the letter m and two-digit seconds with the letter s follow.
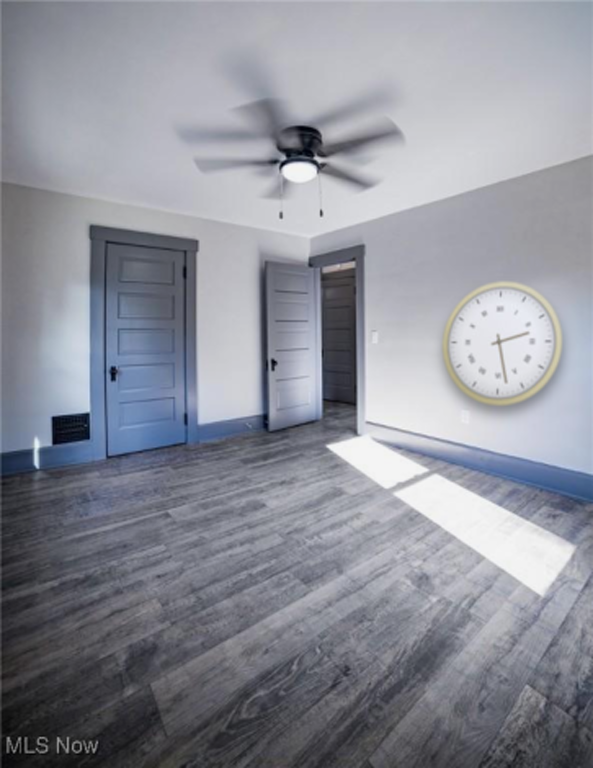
2h28
